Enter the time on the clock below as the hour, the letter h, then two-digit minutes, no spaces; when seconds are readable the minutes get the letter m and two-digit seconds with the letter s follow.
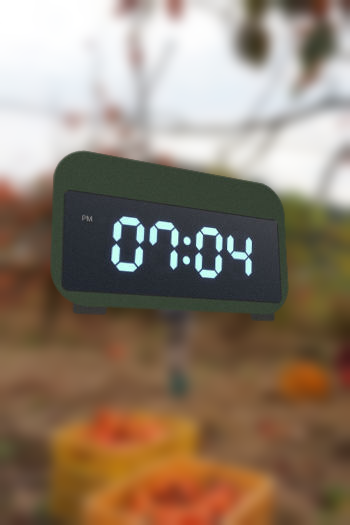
7h04
